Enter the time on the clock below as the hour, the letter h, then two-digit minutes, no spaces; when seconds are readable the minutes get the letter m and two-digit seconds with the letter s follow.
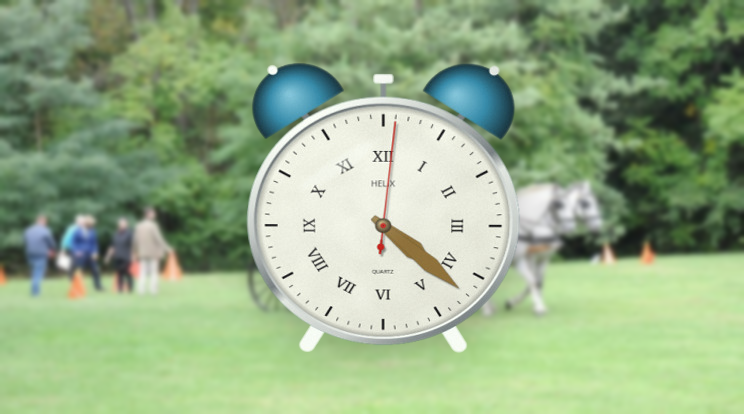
4h22m01s
